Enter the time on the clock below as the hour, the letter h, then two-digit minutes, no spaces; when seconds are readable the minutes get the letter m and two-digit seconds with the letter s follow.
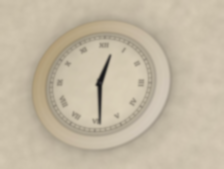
12h29
